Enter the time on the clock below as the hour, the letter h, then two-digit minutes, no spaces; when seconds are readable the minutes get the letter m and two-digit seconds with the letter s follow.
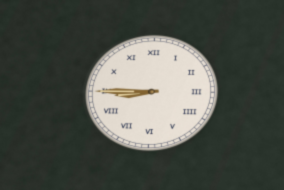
8h45
